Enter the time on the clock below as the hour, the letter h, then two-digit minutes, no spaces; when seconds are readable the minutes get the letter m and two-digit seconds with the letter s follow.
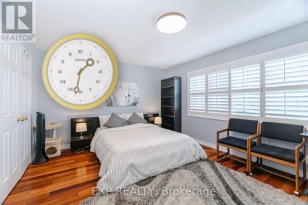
1h32
